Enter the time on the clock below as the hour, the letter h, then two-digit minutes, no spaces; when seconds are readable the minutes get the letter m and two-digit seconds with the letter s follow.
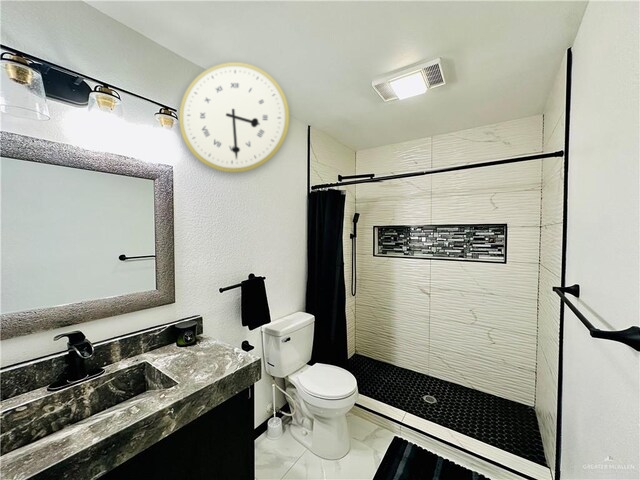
3h29
